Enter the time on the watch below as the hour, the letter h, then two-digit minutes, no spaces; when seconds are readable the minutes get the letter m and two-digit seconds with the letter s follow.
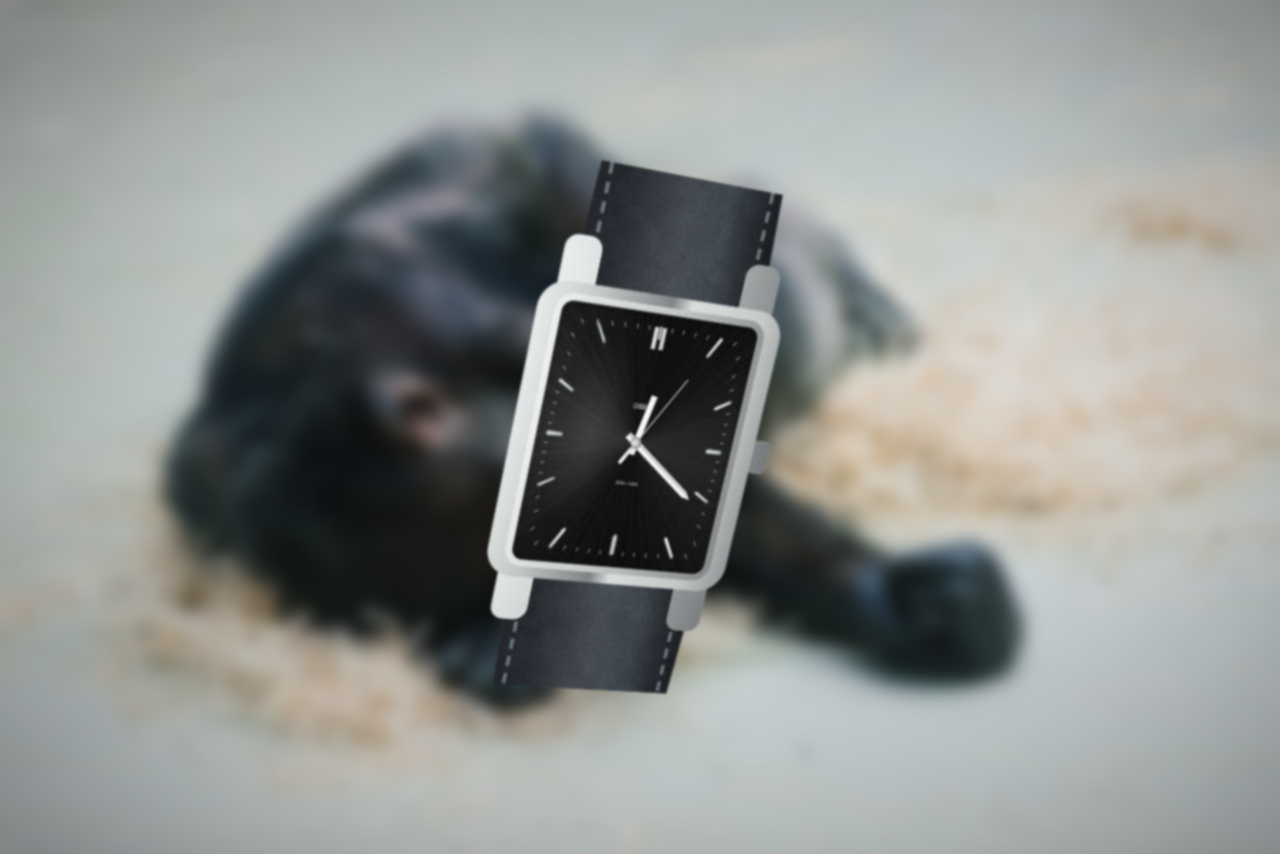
12h21m05s
